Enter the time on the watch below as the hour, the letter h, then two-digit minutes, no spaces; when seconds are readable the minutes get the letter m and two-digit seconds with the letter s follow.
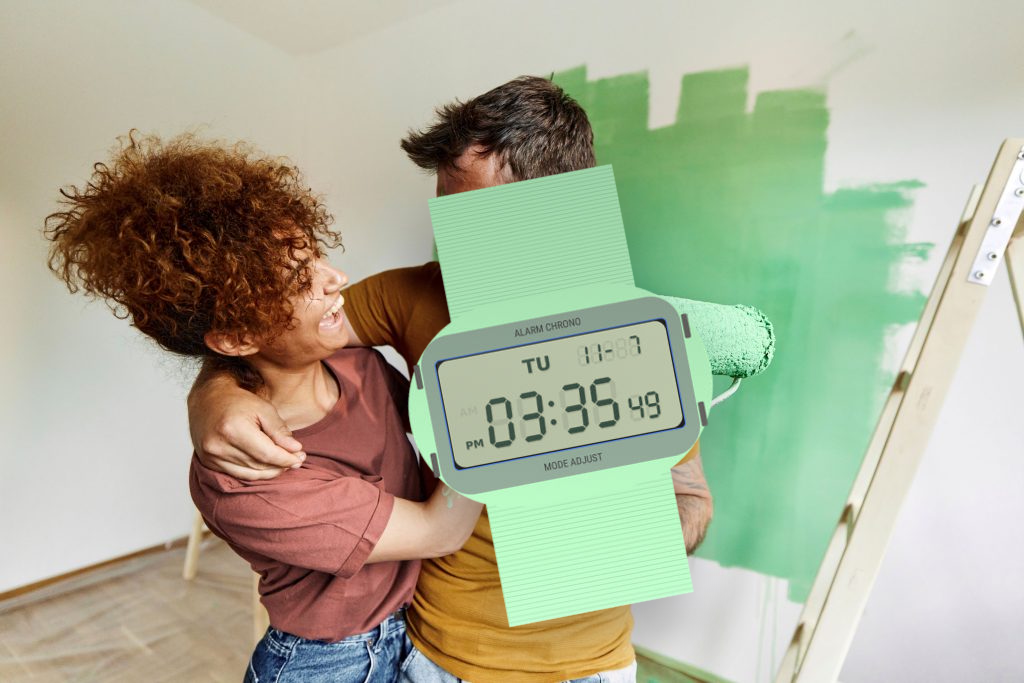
3h35m49s
